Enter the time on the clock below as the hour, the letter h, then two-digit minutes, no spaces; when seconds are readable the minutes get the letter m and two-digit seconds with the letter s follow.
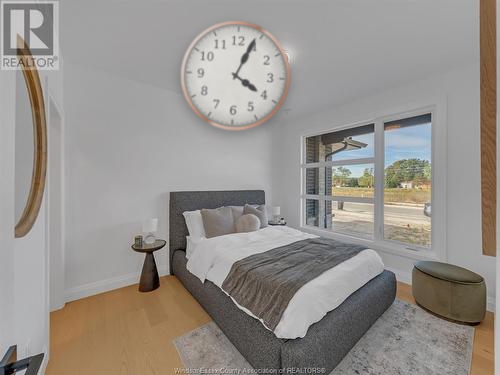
4h04
